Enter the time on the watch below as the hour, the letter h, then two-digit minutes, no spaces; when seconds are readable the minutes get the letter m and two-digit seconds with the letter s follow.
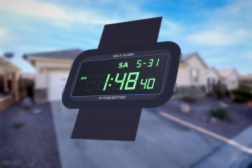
1h48m40s
